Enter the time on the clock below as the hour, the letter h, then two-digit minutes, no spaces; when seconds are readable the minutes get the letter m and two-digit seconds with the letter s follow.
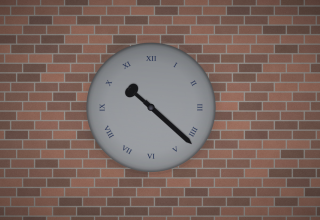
10h22
